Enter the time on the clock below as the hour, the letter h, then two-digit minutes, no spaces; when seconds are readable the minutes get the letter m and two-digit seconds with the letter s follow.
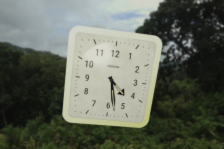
4h28
